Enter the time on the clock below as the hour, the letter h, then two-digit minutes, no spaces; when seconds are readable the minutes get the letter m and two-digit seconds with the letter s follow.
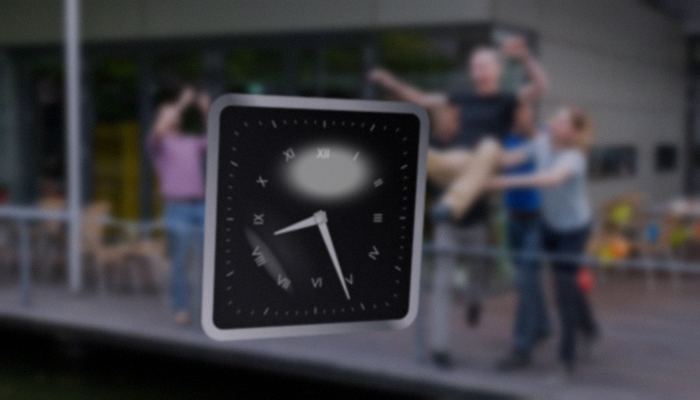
8h26
